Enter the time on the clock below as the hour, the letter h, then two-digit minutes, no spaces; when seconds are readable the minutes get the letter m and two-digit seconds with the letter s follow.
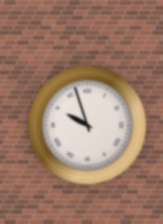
9h57
